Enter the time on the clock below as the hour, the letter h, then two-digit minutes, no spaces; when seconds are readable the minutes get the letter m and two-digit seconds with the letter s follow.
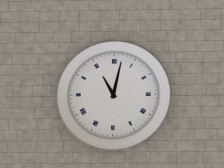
11h02
